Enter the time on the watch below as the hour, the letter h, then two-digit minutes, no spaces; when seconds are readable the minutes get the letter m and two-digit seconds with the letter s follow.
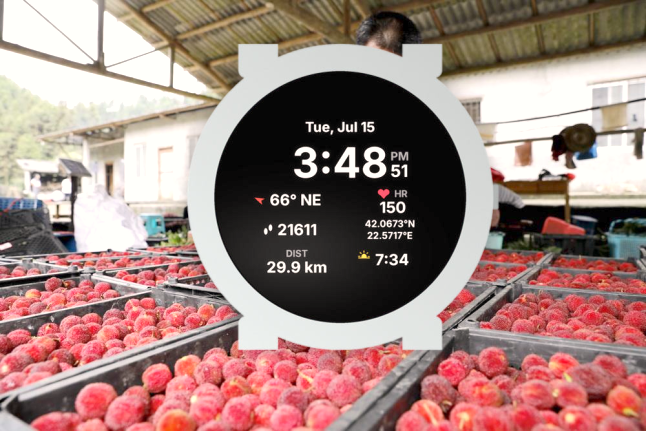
3h48m51s
